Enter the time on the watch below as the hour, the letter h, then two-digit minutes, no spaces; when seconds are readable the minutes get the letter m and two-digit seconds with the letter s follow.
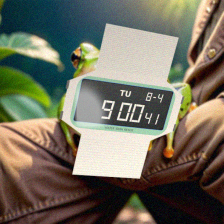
9h00m41s
